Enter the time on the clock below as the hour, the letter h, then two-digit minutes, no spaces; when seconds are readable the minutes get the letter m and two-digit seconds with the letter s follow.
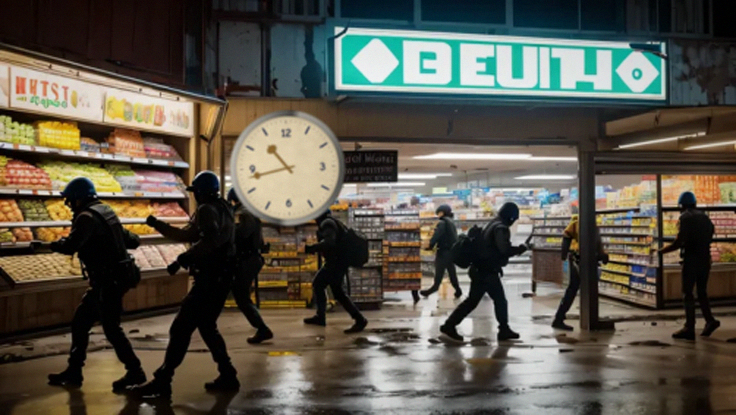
10h43
